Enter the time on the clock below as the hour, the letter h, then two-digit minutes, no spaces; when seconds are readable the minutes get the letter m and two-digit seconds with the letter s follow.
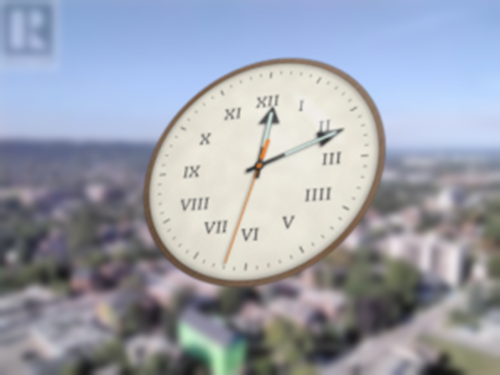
12h11m32s
